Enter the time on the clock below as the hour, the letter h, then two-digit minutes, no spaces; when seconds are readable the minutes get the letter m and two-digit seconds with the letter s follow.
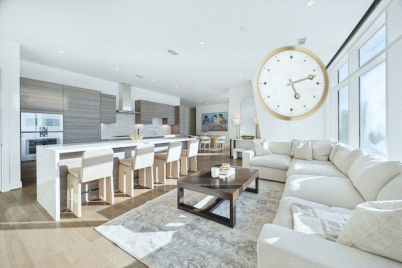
5h12
